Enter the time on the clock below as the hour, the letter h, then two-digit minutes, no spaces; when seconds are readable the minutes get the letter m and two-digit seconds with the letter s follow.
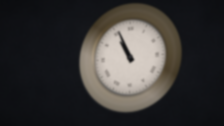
10h56
